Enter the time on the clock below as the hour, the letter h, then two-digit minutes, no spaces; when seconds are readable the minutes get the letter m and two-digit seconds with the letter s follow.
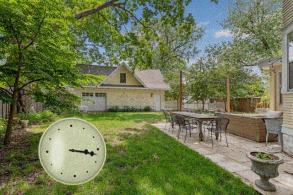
3h17
